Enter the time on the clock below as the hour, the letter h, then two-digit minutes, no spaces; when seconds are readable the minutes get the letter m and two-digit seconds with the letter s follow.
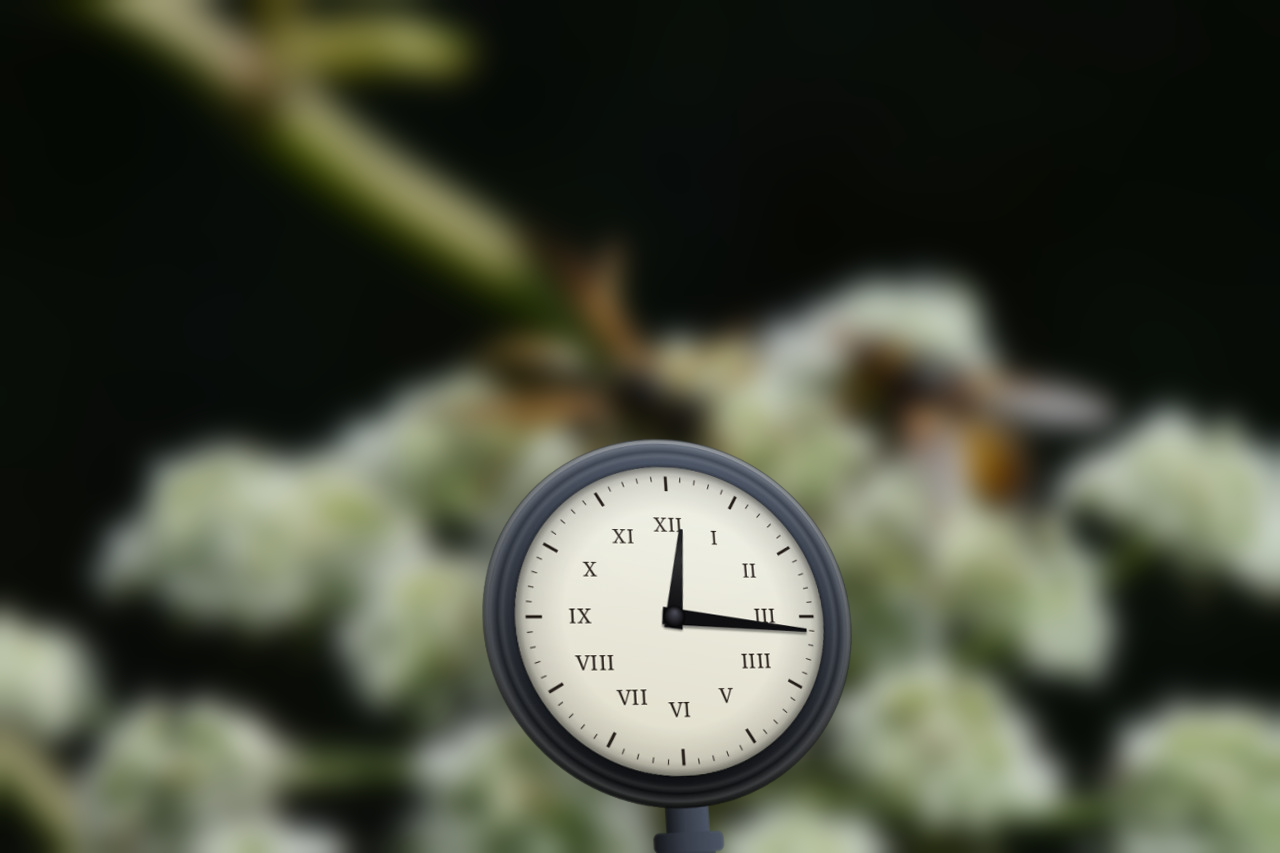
12h16
